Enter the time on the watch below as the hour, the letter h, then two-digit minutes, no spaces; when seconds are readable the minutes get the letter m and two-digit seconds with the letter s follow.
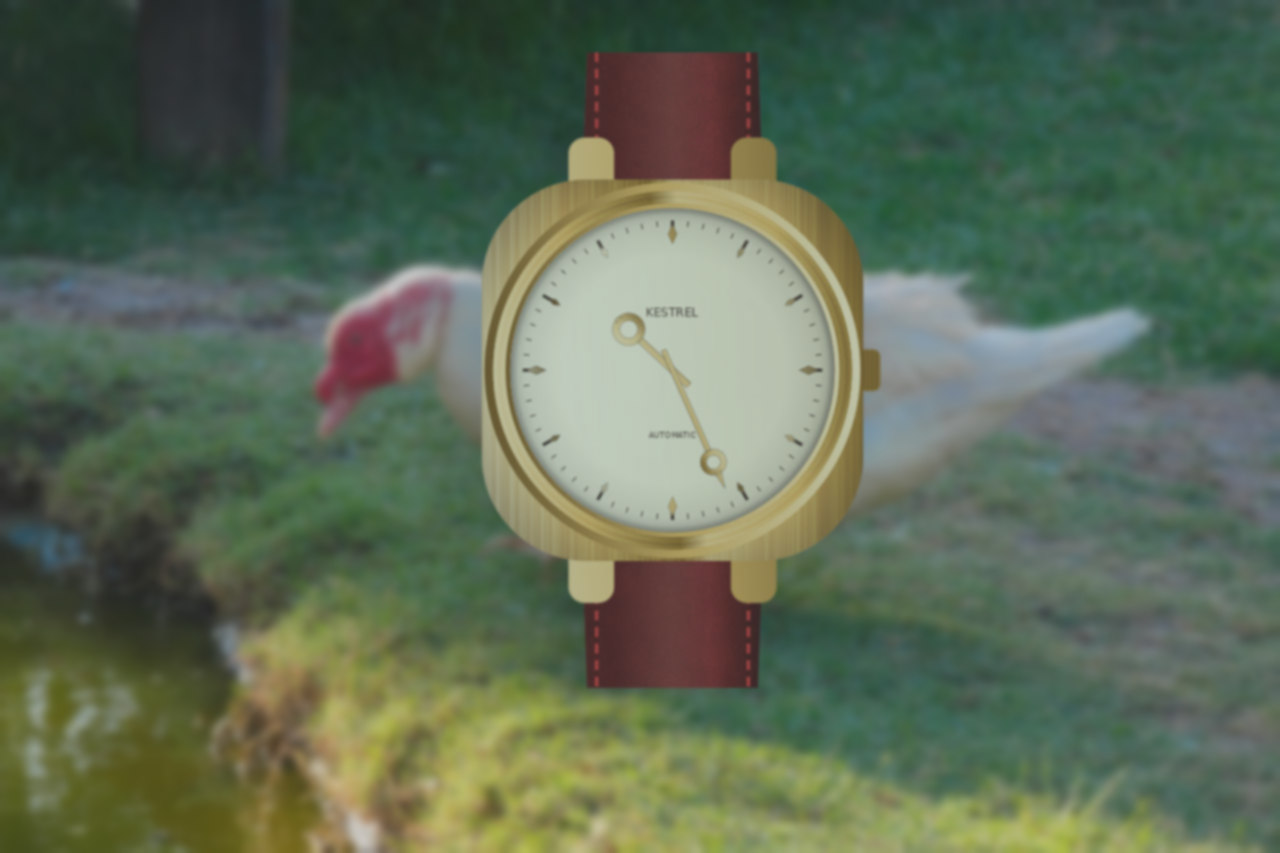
10h26
